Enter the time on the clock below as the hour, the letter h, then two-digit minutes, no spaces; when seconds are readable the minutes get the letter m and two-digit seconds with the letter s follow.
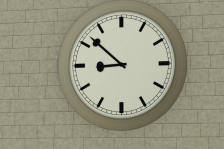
8h52
